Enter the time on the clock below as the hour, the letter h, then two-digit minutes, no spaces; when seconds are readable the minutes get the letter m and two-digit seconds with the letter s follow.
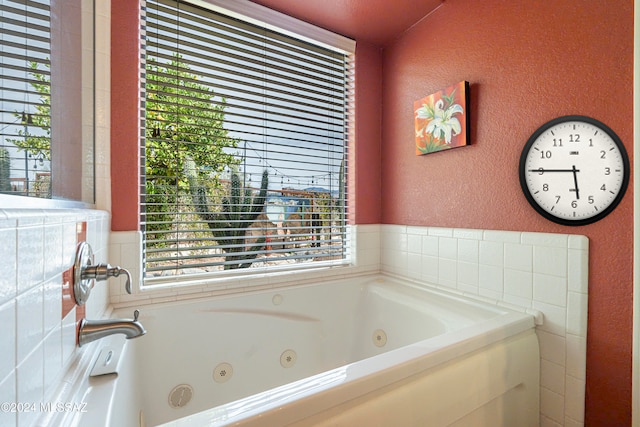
5h45
